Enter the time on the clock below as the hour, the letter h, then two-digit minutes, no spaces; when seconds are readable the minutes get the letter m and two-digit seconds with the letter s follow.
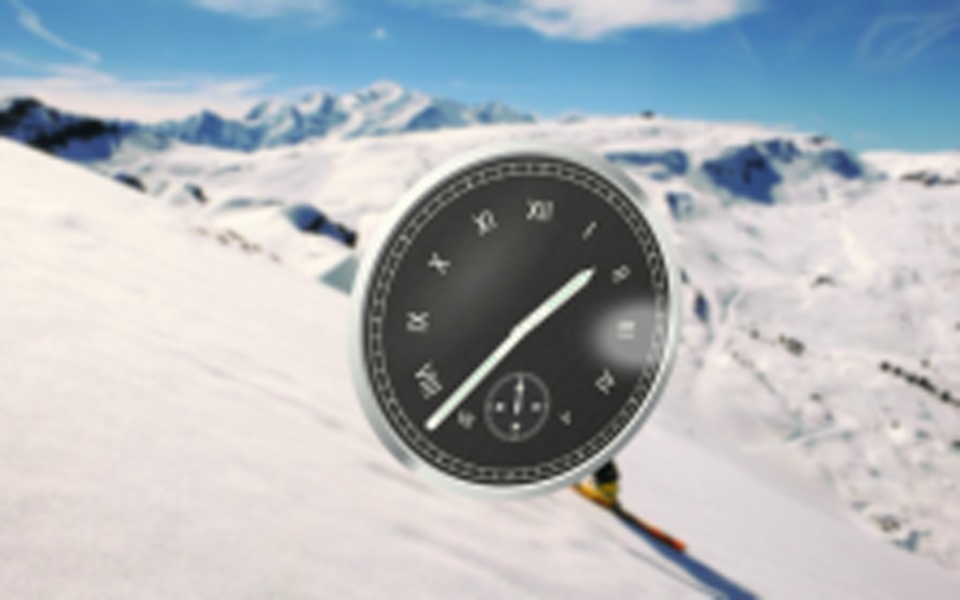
1h37
